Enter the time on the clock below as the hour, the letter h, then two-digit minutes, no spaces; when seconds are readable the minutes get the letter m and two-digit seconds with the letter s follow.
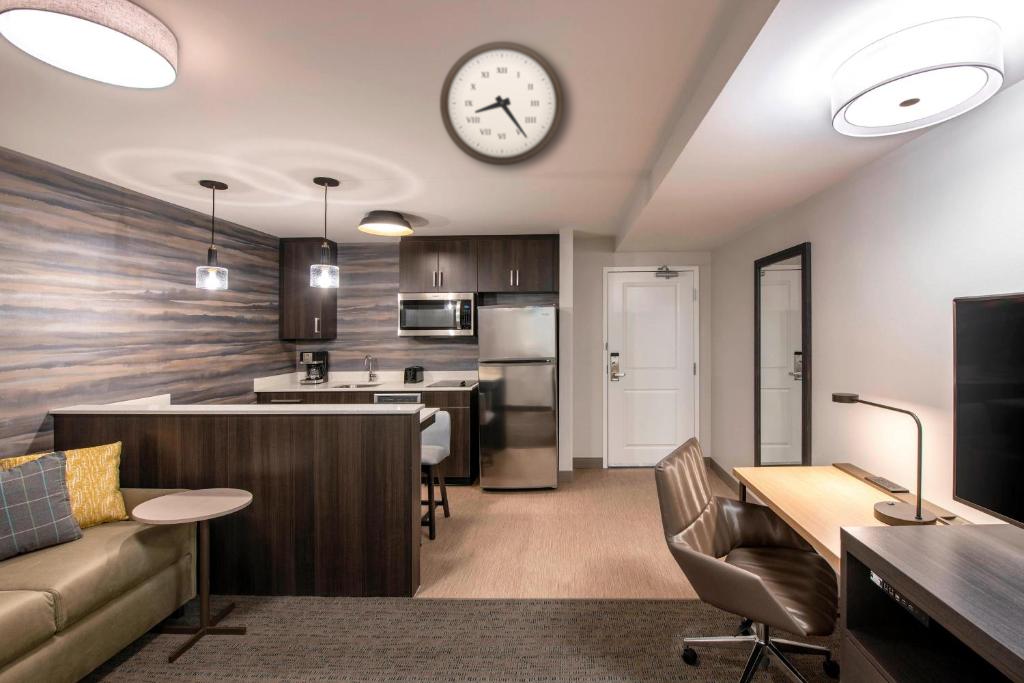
8h24
